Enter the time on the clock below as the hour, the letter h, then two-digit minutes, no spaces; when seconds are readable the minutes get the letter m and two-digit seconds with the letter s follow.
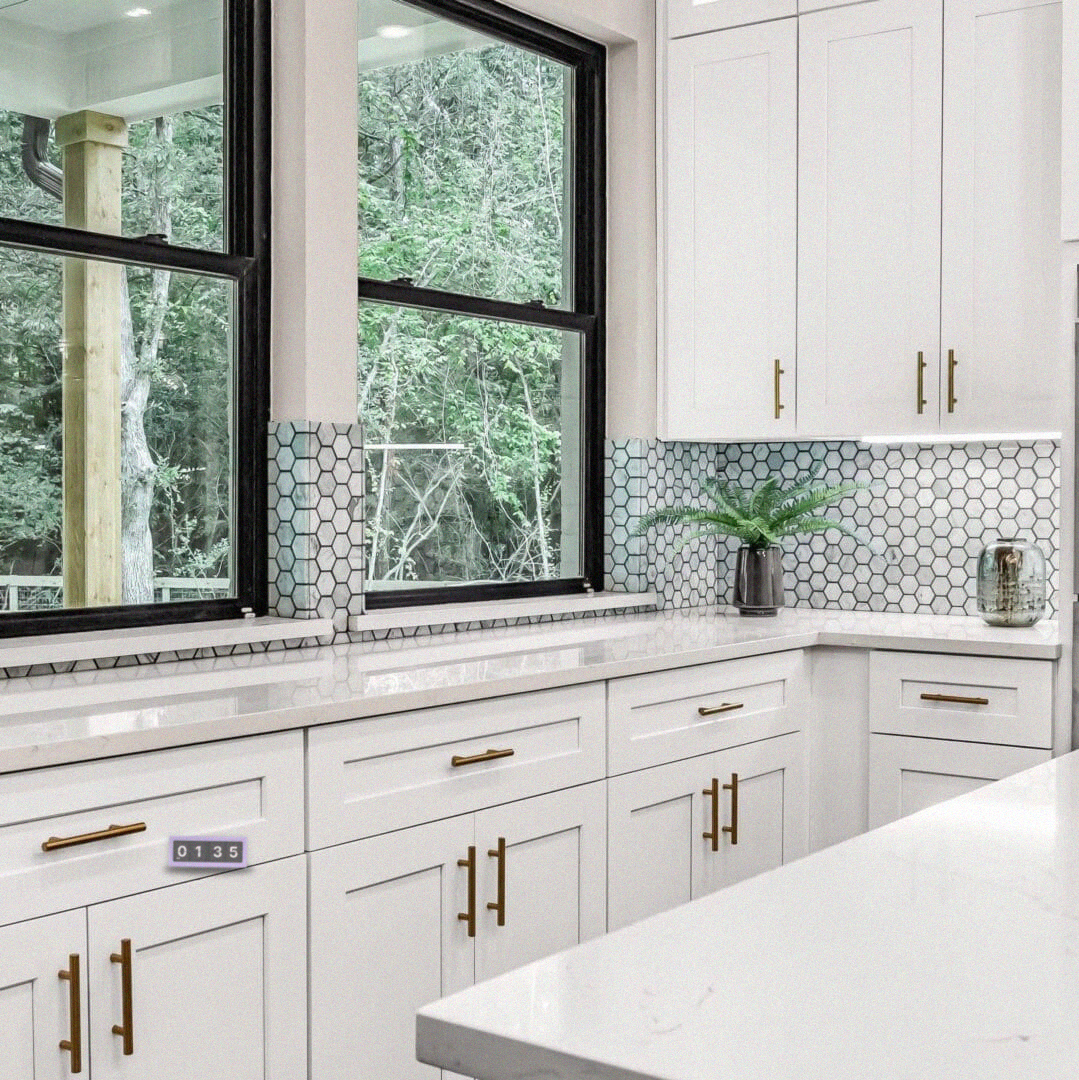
1h35
